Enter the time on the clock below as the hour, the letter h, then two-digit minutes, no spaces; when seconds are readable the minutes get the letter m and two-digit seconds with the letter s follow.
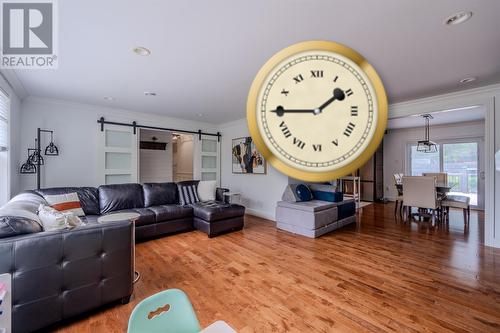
1h45
